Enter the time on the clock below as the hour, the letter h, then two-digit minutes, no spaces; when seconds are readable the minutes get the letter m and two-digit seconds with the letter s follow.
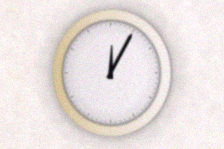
12h05
